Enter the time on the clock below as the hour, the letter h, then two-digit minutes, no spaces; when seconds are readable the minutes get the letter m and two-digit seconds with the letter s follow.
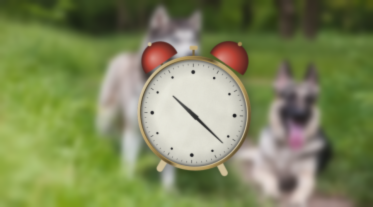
10h22
